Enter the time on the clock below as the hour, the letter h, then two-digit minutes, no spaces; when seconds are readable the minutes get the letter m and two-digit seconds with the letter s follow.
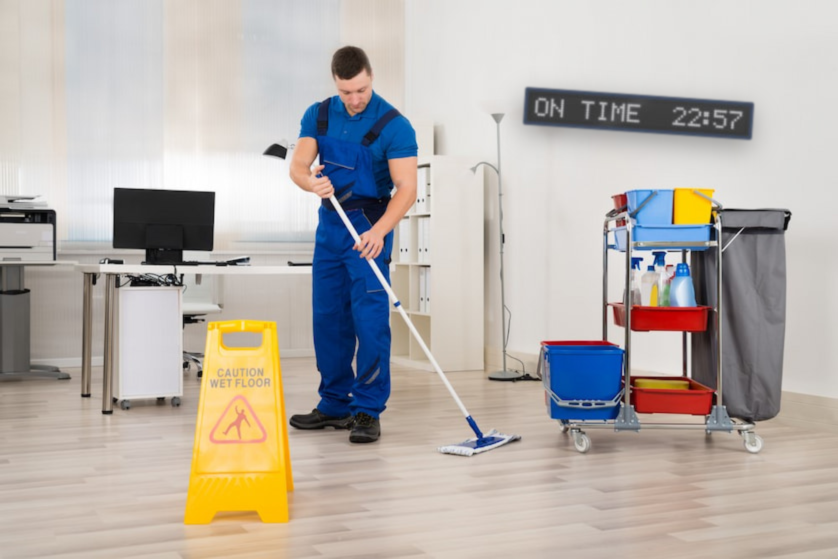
22h57
